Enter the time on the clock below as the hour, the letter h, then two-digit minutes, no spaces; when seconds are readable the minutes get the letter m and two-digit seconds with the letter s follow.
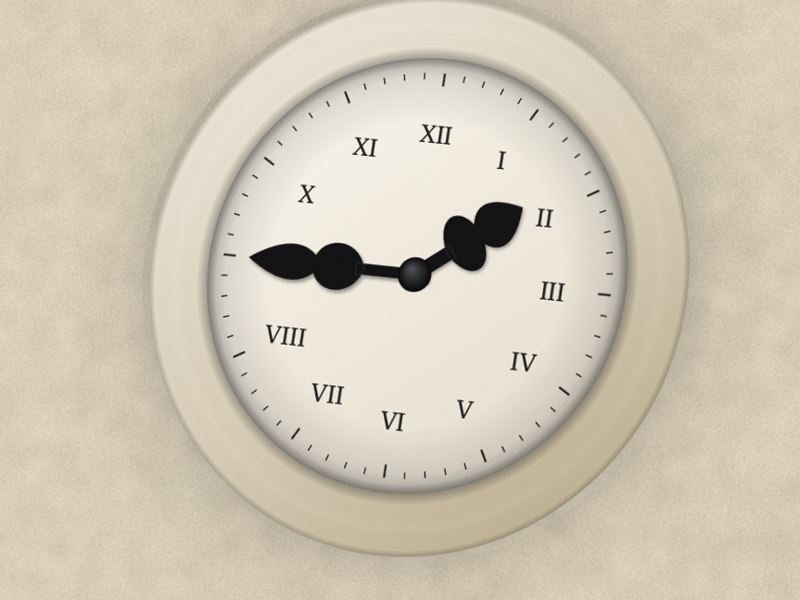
1h45
